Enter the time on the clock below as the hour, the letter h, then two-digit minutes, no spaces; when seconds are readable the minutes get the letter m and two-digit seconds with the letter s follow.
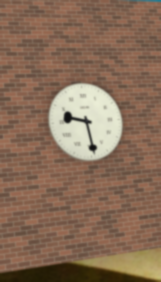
9h29
